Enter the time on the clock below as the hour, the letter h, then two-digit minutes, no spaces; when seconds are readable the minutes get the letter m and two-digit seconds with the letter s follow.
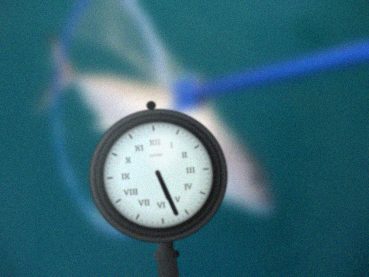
5h27
